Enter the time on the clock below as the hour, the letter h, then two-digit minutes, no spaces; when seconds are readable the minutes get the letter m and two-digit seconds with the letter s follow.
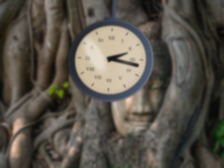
2h17
